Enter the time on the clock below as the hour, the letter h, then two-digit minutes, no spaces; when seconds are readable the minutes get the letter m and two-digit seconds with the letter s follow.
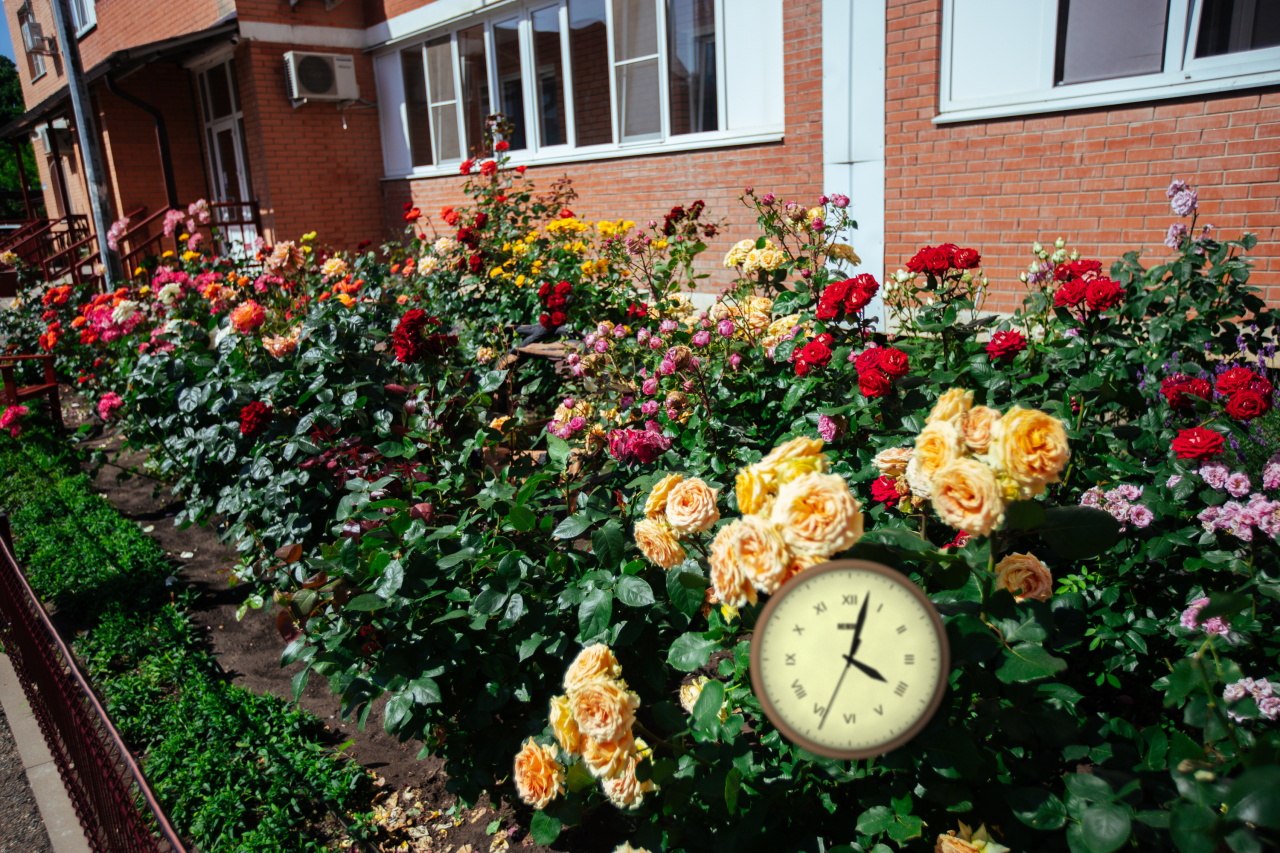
4h02m34s
